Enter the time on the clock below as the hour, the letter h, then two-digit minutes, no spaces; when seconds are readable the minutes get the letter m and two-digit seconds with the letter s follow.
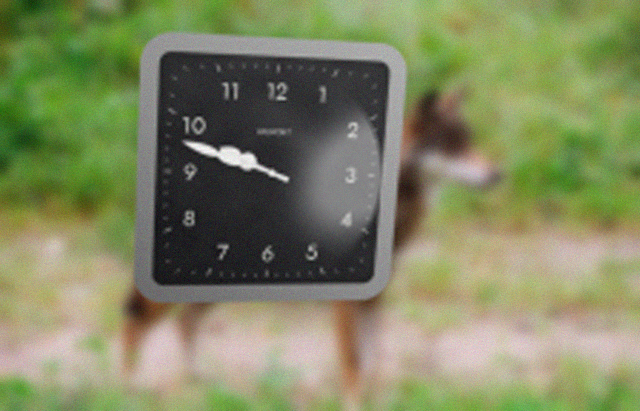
9h48
